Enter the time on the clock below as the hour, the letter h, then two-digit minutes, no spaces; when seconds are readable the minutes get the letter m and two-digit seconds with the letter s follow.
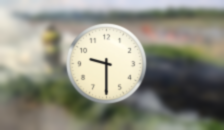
9h30
